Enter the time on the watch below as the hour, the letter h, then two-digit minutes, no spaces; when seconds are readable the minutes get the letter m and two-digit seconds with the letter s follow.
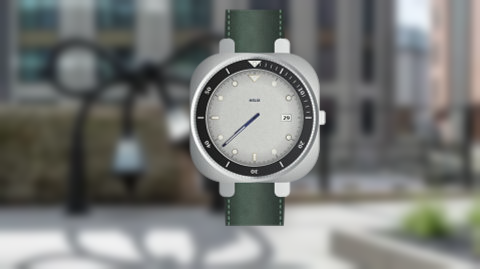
7h38
